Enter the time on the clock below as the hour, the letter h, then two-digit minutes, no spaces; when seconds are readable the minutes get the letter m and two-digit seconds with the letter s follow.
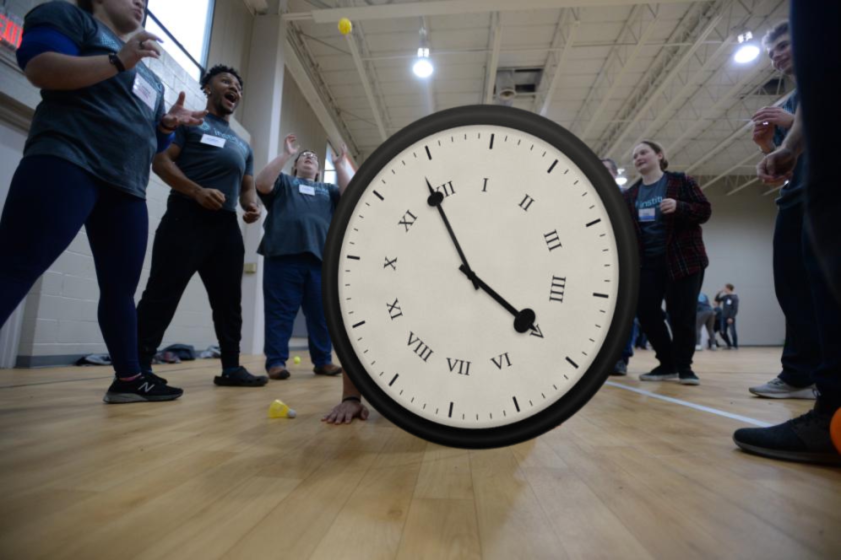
4h59
